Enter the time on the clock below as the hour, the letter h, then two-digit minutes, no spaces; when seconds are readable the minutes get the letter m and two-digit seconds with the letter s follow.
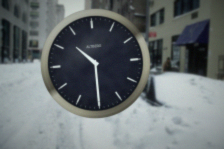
10h30
